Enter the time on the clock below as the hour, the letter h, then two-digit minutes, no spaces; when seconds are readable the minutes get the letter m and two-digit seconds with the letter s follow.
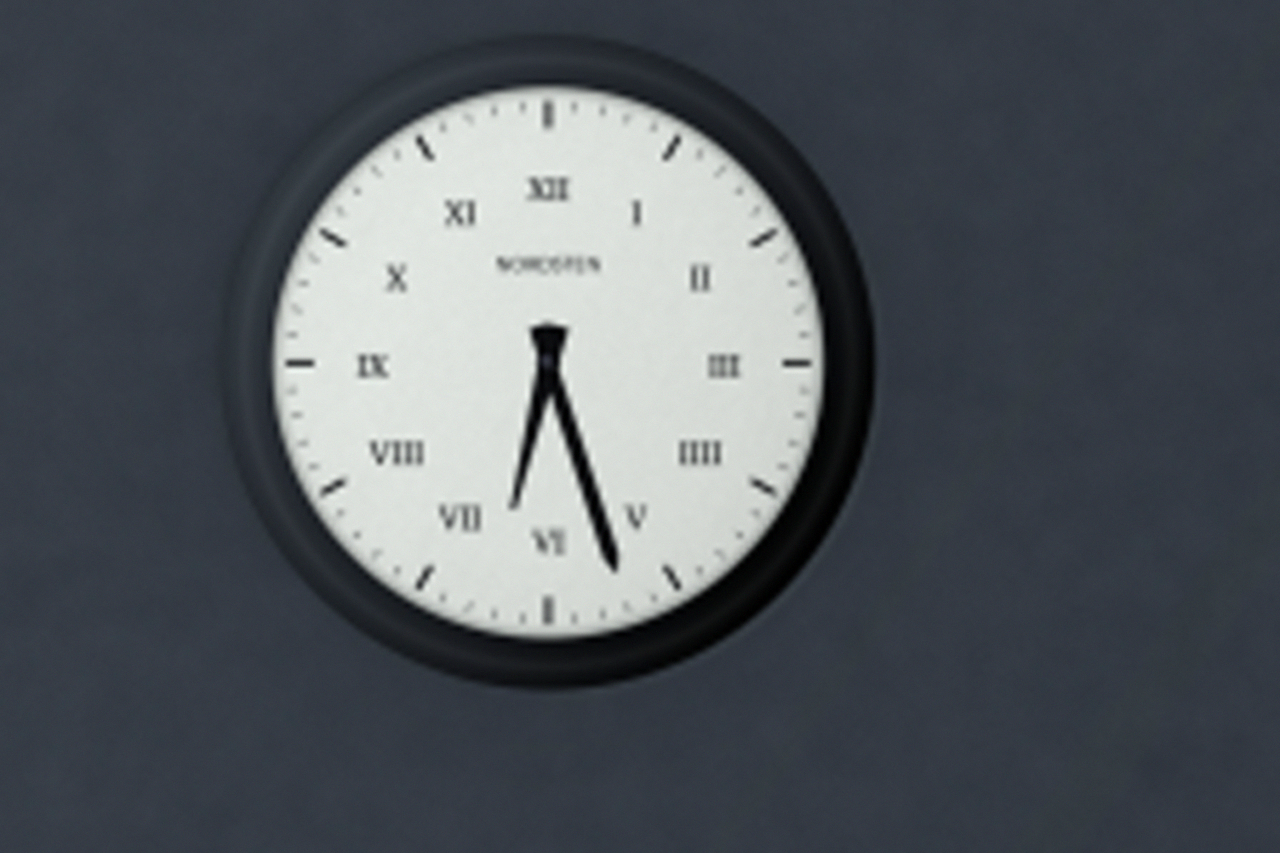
6h27
